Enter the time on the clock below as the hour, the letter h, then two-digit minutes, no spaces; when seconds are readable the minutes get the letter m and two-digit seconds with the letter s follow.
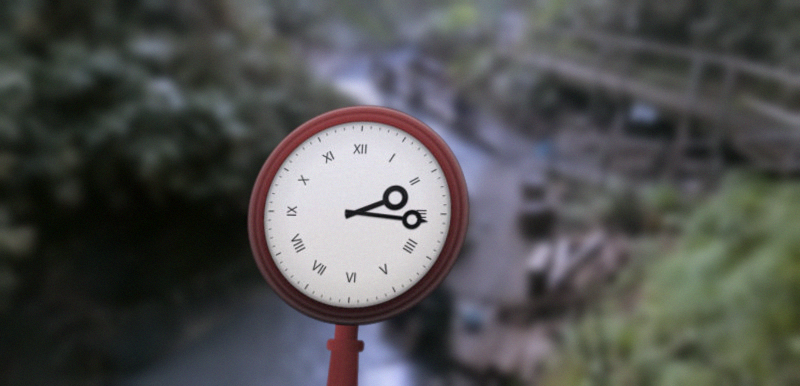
2h16
